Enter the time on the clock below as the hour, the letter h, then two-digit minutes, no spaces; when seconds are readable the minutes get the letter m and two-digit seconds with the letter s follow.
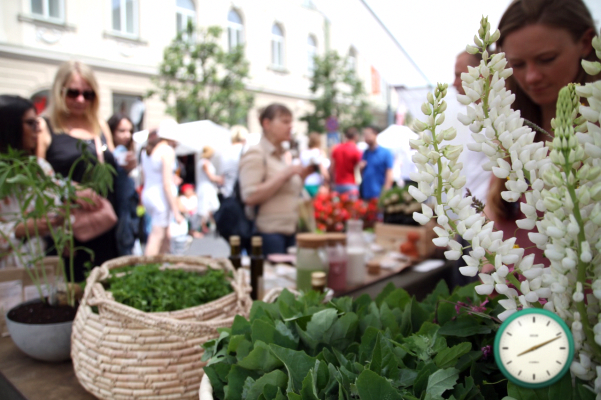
8h11
